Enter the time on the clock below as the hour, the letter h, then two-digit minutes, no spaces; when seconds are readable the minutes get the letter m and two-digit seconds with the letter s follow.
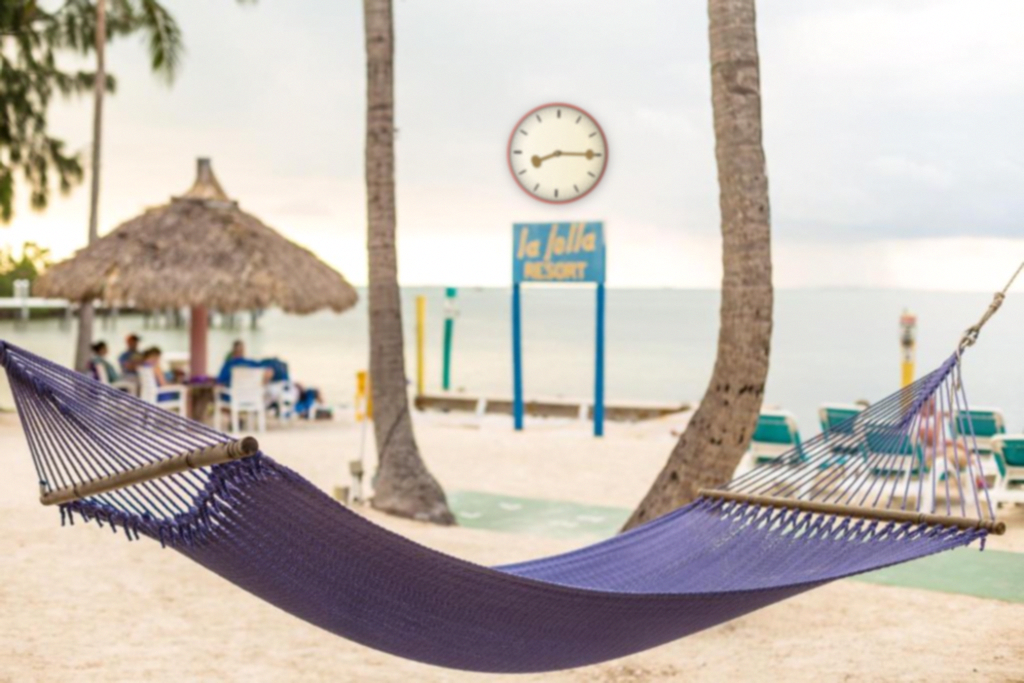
8h15
